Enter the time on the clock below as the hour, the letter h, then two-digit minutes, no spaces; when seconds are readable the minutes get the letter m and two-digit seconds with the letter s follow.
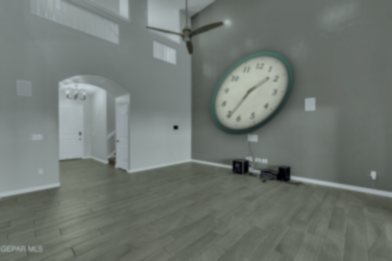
1h34
